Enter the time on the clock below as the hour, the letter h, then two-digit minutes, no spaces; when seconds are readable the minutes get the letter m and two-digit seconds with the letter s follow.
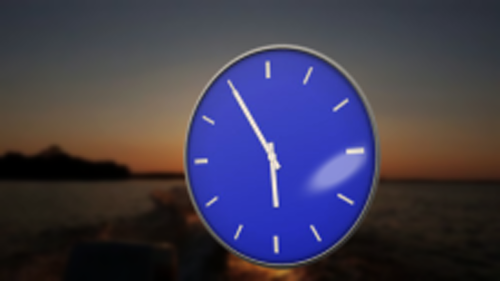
5h55
